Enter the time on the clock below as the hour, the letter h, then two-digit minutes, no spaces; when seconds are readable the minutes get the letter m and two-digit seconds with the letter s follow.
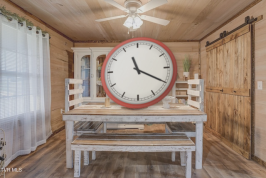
11h20
